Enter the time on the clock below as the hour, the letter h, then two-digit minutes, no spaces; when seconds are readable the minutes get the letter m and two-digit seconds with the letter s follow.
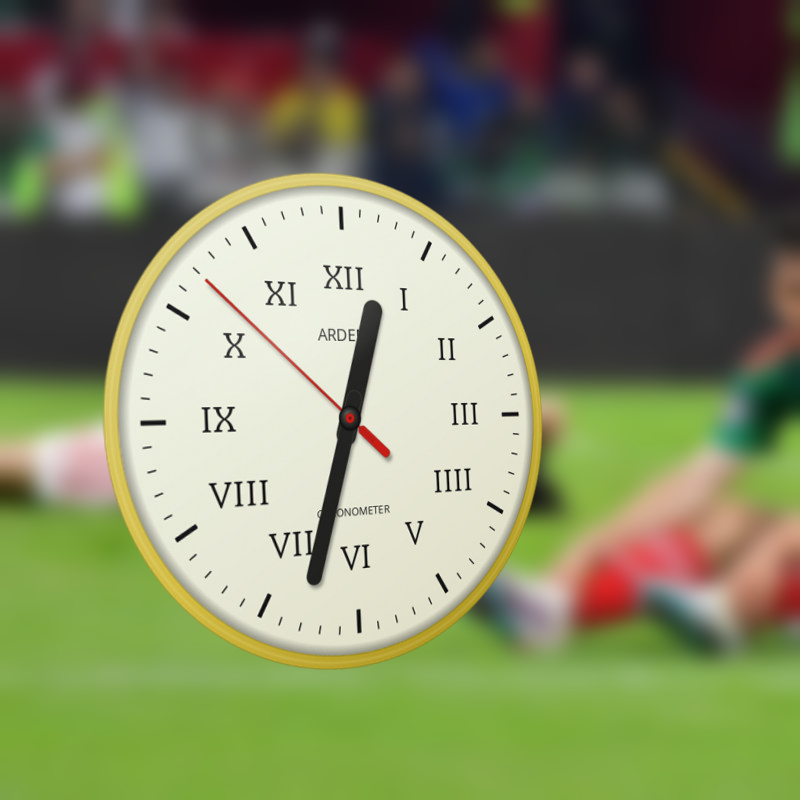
12h32m52s
